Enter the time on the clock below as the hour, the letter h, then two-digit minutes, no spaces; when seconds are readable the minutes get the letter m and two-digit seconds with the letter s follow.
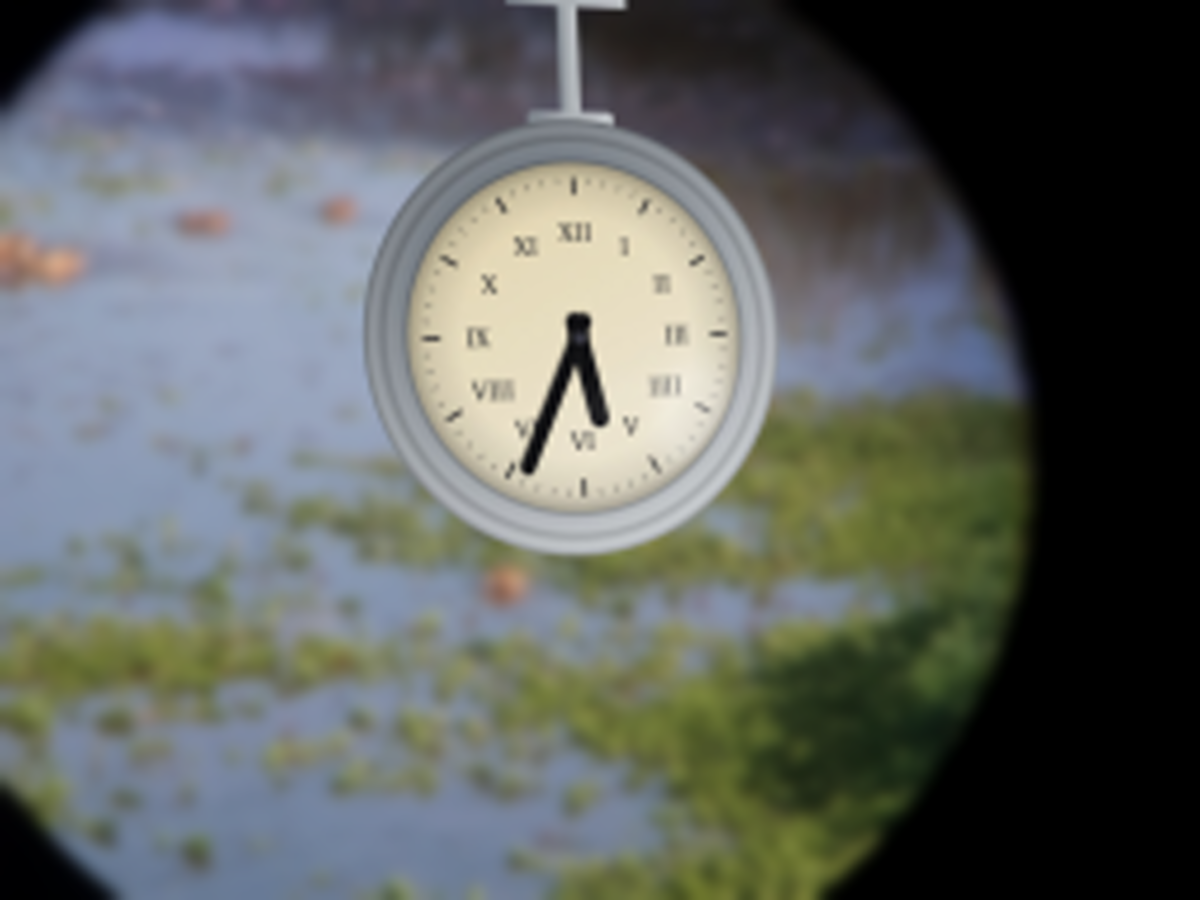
5h34
